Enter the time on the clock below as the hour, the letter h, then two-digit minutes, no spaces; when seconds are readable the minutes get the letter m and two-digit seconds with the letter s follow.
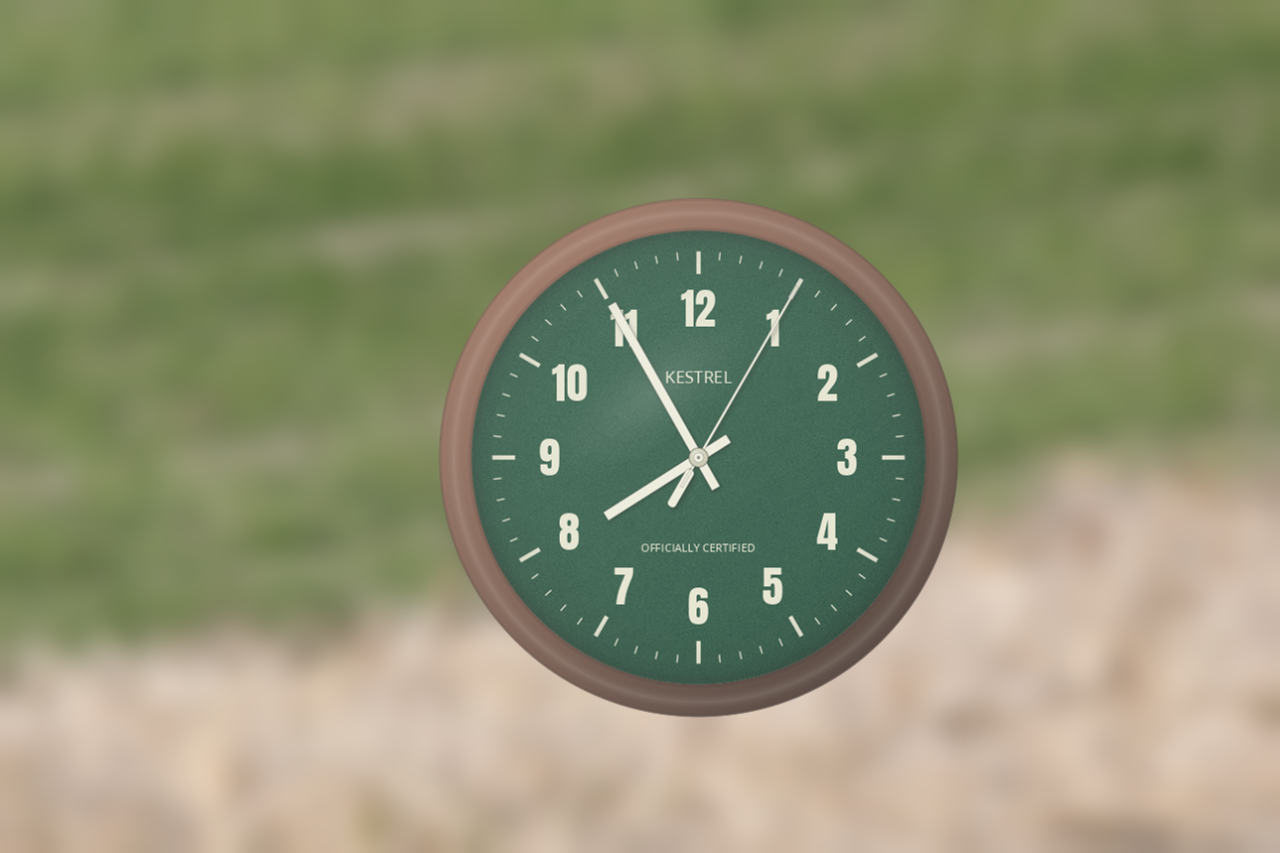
7h55m05s
